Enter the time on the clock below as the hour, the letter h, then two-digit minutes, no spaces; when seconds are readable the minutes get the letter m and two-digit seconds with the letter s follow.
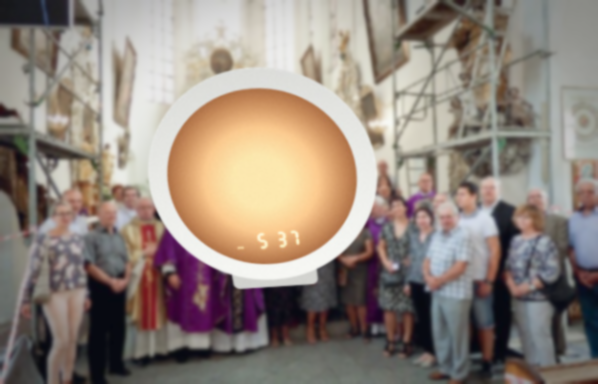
5h37
